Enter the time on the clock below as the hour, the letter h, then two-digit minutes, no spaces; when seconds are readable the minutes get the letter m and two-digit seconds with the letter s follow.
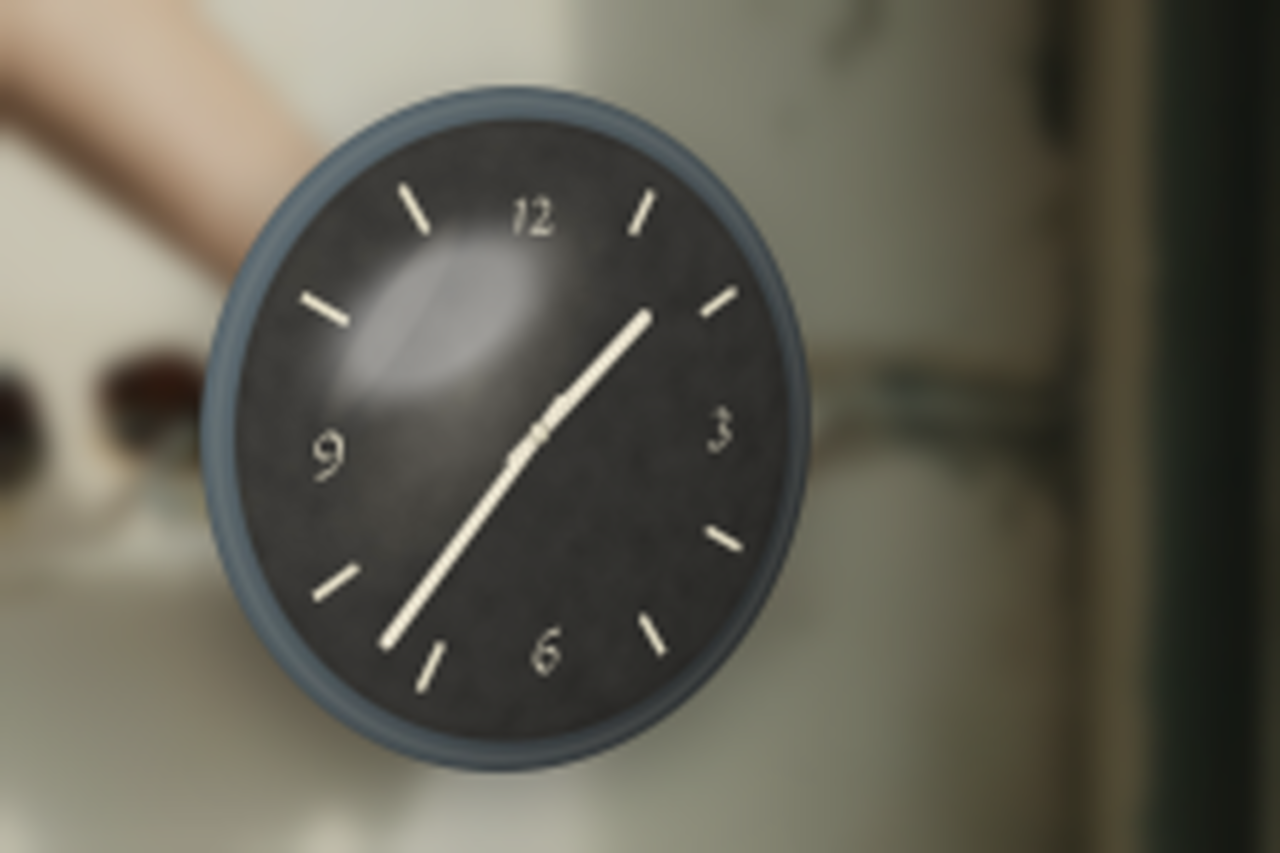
1h37
